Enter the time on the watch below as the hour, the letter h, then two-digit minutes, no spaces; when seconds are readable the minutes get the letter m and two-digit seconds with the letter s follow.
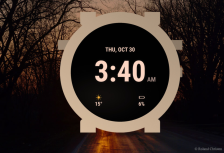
3h40
